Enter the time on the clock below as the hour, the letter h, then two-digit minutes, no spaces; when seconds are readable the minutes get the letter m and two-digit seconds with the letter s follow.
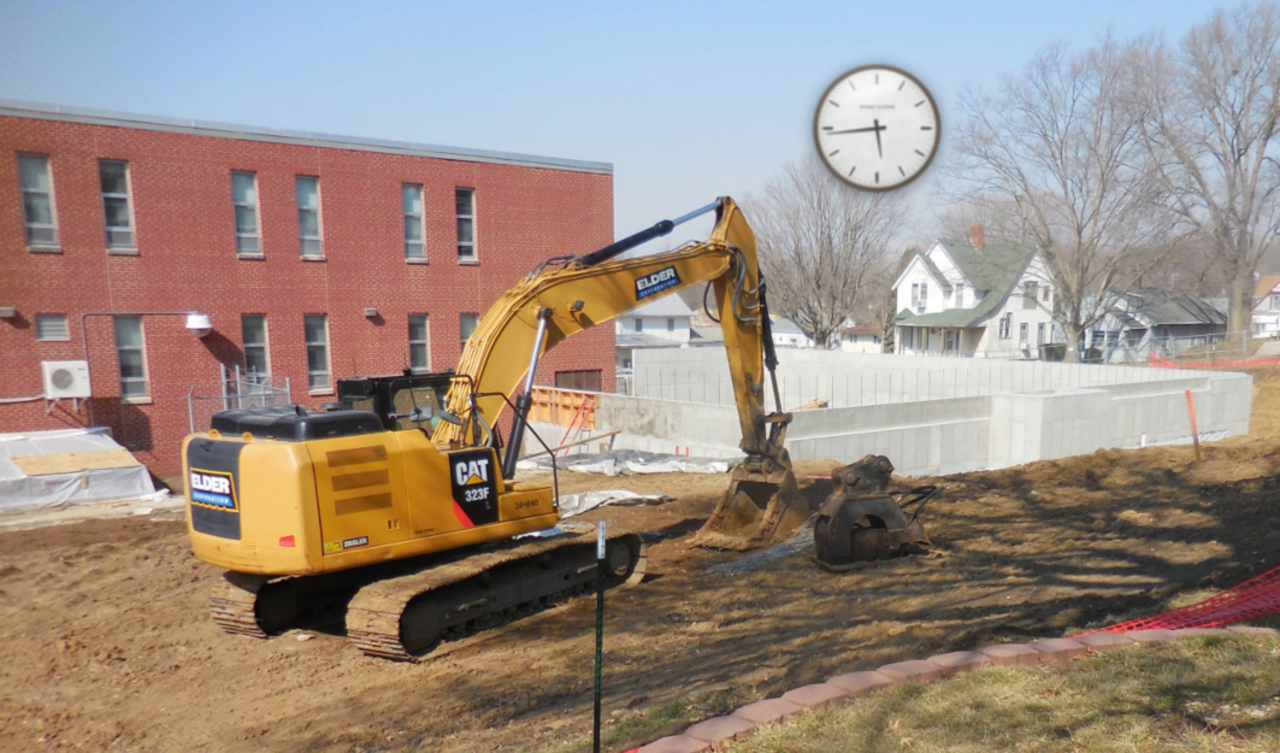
5h44
